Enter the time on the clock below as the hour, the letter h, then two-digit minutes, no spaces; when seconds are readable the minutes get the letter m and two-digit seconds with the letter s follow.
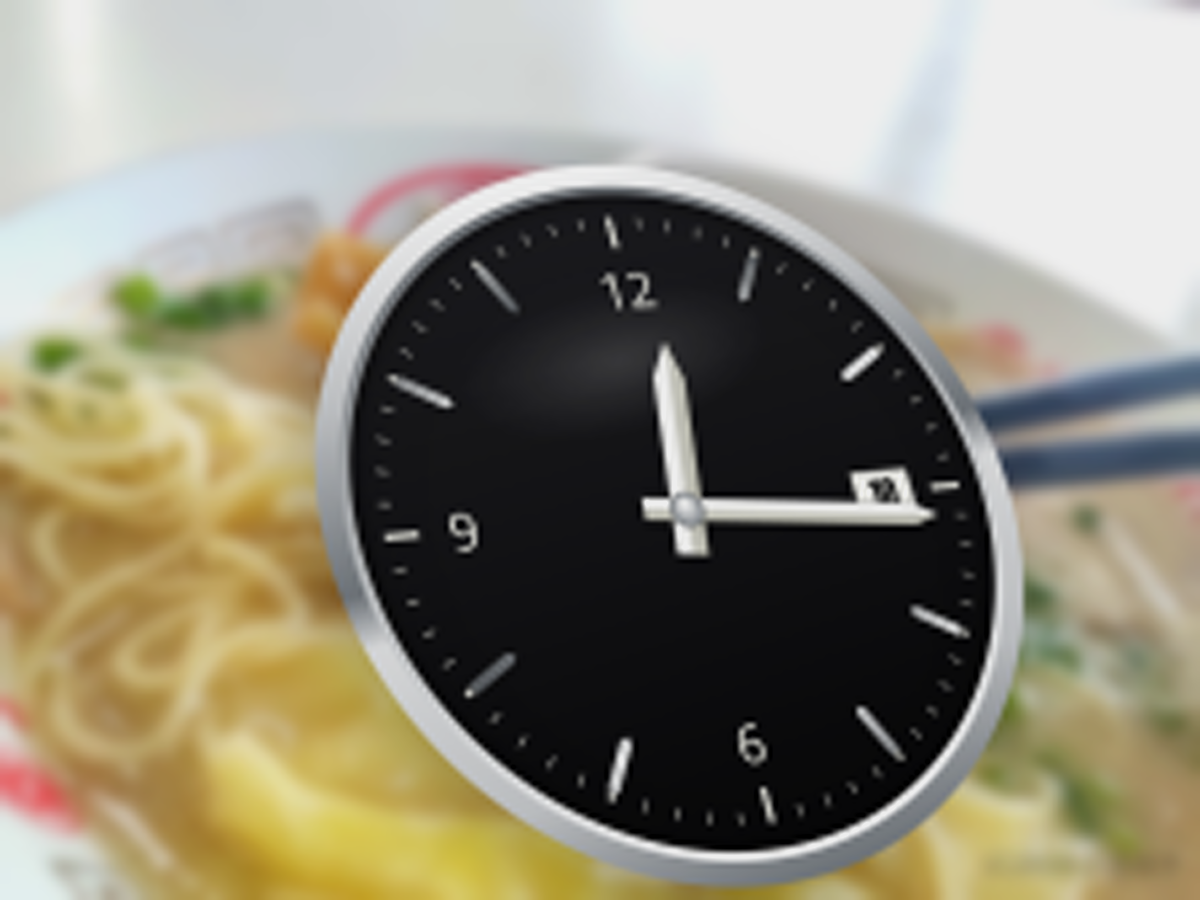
12h16
